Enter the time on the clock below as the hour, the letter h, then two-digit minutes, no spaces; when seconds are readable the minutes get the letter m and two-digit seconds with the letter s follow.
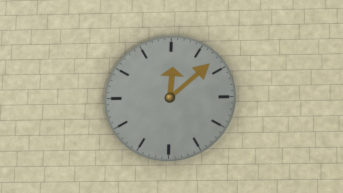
12h08
